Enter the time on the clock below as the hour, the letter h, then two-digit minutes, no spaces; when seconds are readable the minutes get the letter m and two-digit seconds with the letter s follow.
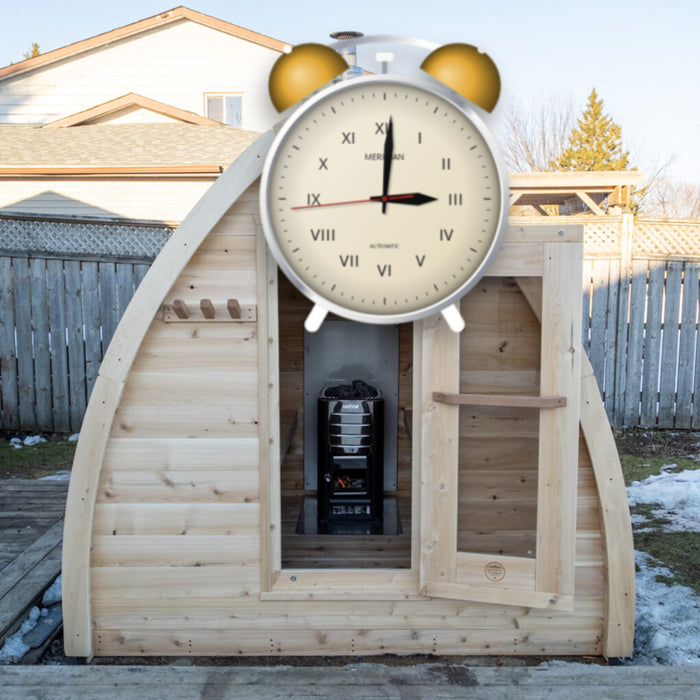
3h00m44s
